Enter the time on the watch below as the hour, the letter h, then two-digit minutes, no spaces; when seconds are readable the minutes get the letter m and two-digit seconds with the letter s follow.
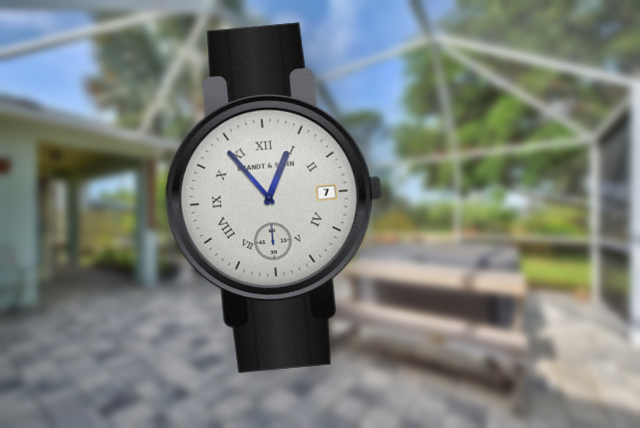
12h54
